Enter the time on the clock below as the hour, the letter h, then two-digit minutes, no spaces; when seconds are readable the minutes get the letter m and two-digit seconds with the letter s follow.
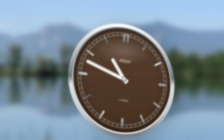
10h48
